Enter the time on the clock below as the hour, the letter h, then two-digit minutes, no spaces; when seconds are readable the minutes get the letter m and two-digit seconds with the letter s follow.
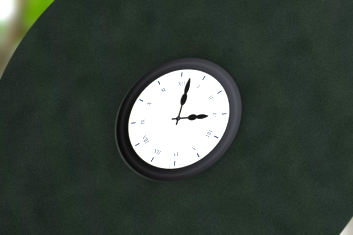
3h02
